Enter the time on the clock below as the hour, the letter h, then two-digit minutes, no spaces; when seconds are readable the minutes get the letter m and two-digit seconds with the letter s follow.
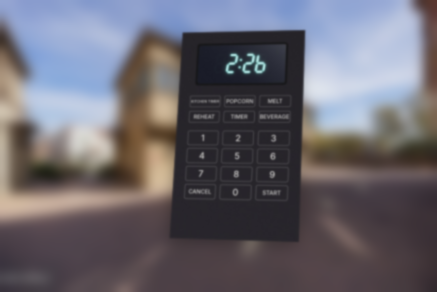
2h26
